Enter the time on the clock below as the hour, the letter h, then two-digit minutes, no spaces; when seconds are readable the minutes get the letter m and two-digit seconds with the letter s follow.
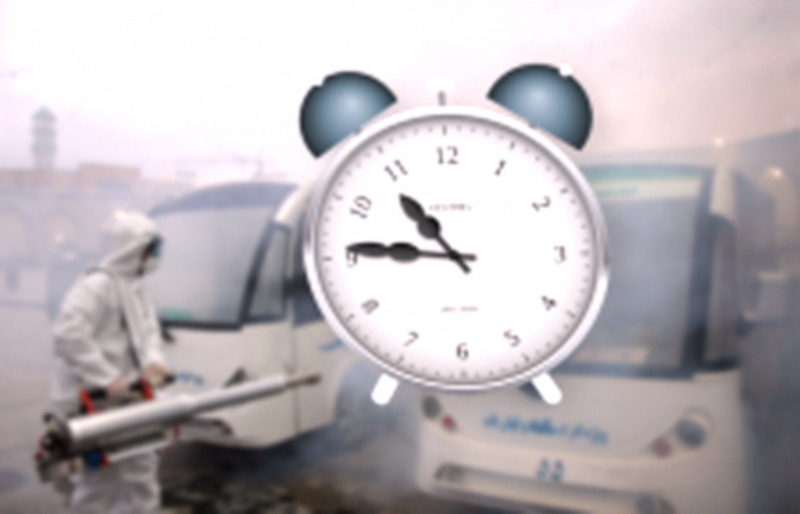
10h46
